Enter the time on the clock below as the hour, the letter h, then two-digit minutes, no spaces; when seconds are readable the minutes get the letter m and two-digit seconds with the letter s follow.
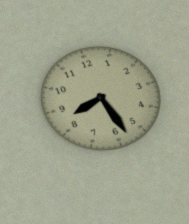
8h28
